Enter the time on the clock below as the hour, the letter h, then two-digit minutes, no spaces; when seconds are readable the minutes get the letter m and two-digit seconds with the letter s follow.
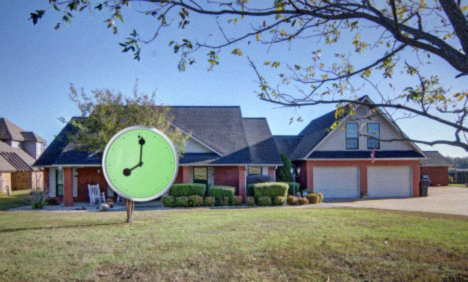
8h01
